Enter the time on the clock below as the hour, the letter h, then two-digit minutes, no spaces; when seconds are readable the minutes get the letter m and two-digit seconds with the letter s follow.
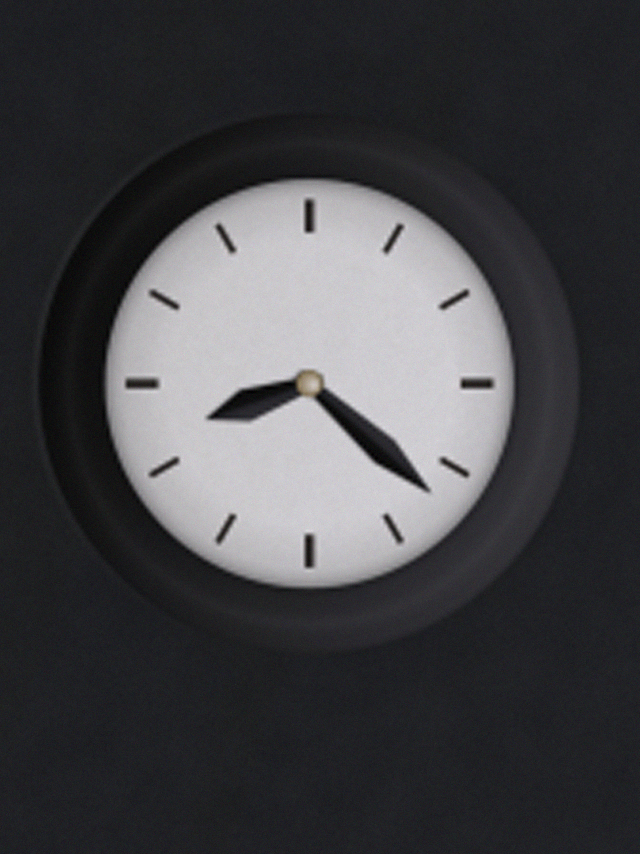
8h22
